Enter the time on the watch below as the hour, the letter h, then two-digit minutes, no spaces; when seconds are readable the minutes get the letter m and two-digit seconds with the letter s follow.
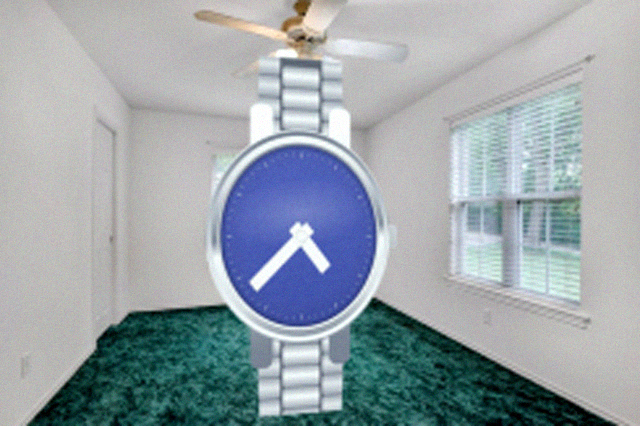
4h38
